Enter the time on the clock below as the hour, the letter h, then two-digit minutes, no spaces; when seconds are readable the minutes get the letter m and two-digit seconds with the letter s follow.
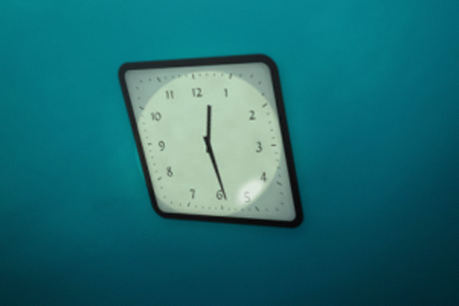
12h29
